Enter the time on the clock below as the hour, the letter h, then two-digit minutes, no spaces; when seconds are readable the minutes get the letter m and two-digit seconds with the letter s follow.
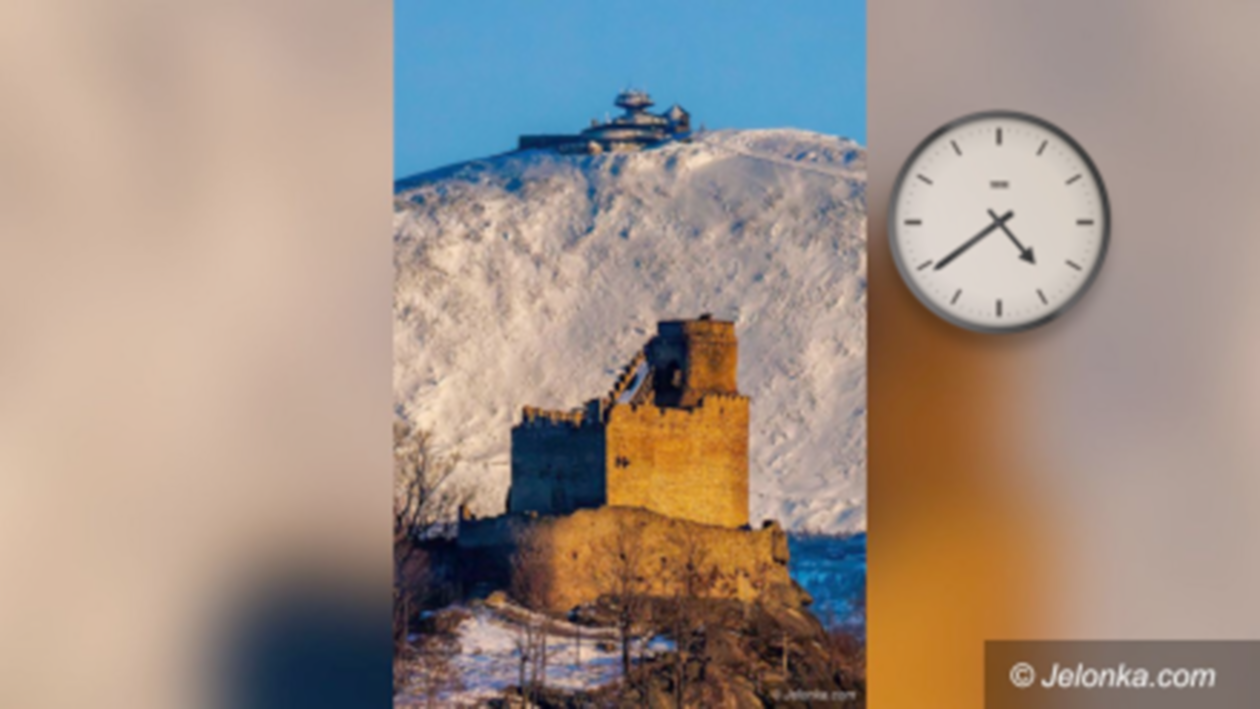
4h39
